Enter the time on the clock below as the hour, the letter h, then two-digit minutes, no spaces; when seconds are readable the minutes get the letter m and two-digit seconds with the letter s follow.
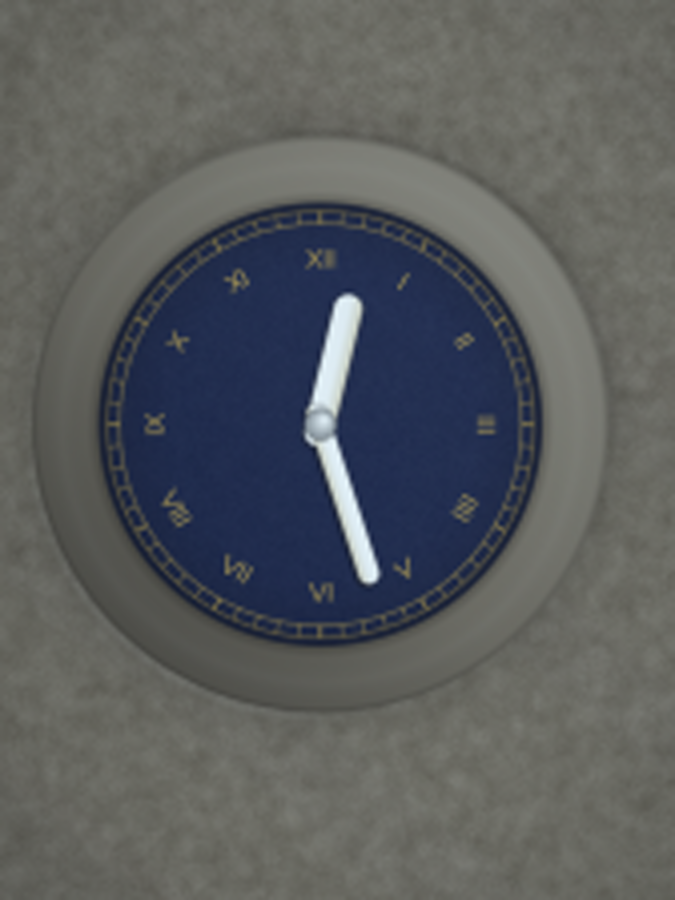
12h27
